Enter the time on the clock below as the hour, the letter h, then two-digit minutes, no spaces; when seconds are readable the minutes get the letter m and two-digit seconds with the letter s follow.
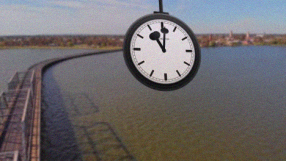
11h01
